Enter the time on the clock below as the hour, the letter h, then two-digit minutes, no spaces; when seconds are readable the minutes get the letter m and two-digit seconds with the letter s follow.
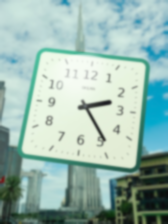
2h24
